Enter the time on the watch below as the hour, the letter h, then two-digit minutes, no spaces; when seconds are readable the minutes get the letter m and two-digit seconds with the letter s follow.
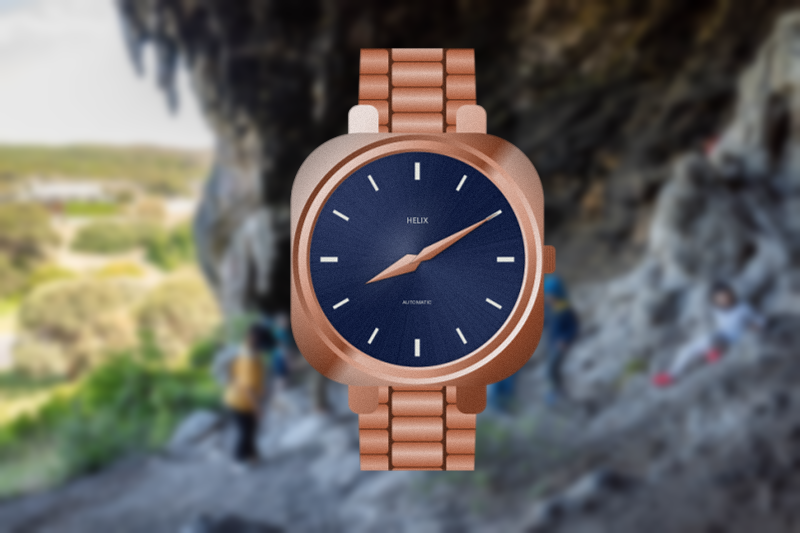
8h10
